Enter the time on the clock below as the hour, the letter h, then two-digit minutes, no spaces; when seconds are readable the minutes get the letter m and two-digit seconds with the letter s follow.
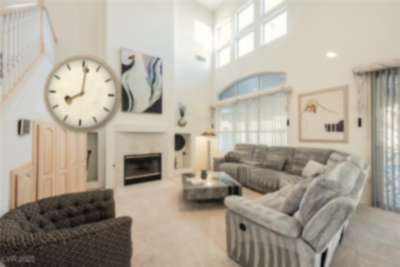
8h01
